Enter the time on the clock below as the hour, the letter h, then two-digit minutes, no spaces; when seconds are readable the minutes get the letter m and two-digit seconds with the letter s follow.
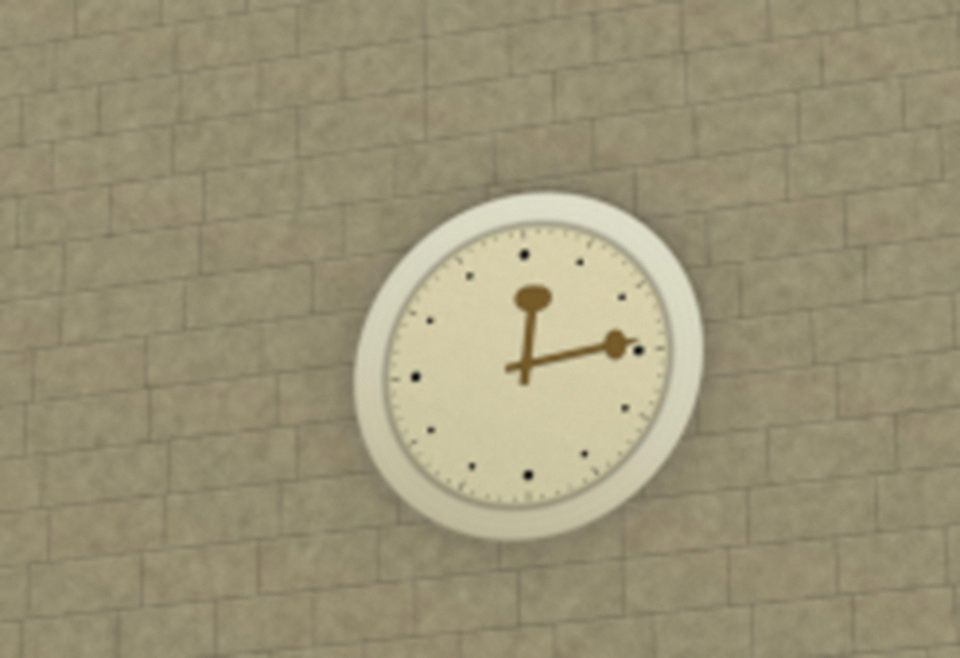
12h14
